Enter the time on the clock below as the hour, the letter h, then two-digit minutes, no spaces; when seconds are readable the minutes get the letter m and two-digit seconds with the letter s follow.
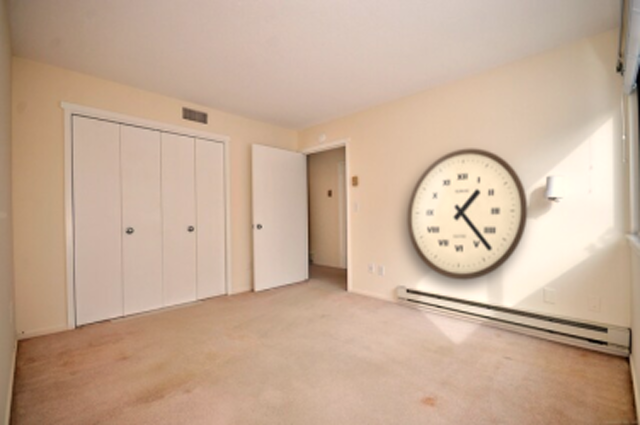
1h23
